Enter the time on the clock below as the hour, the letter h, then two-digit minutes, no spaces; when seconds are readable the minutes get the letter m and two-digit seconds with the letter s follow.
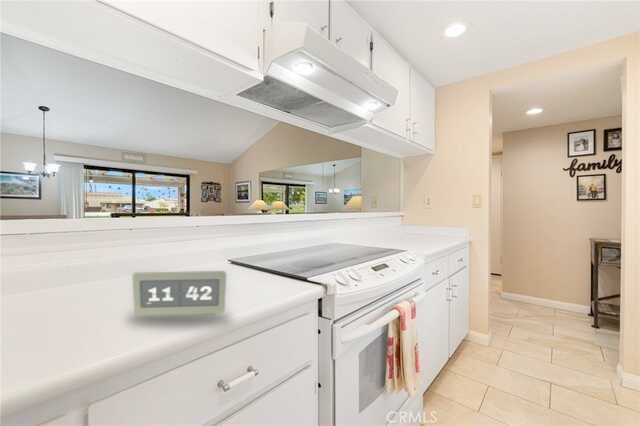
11h42
